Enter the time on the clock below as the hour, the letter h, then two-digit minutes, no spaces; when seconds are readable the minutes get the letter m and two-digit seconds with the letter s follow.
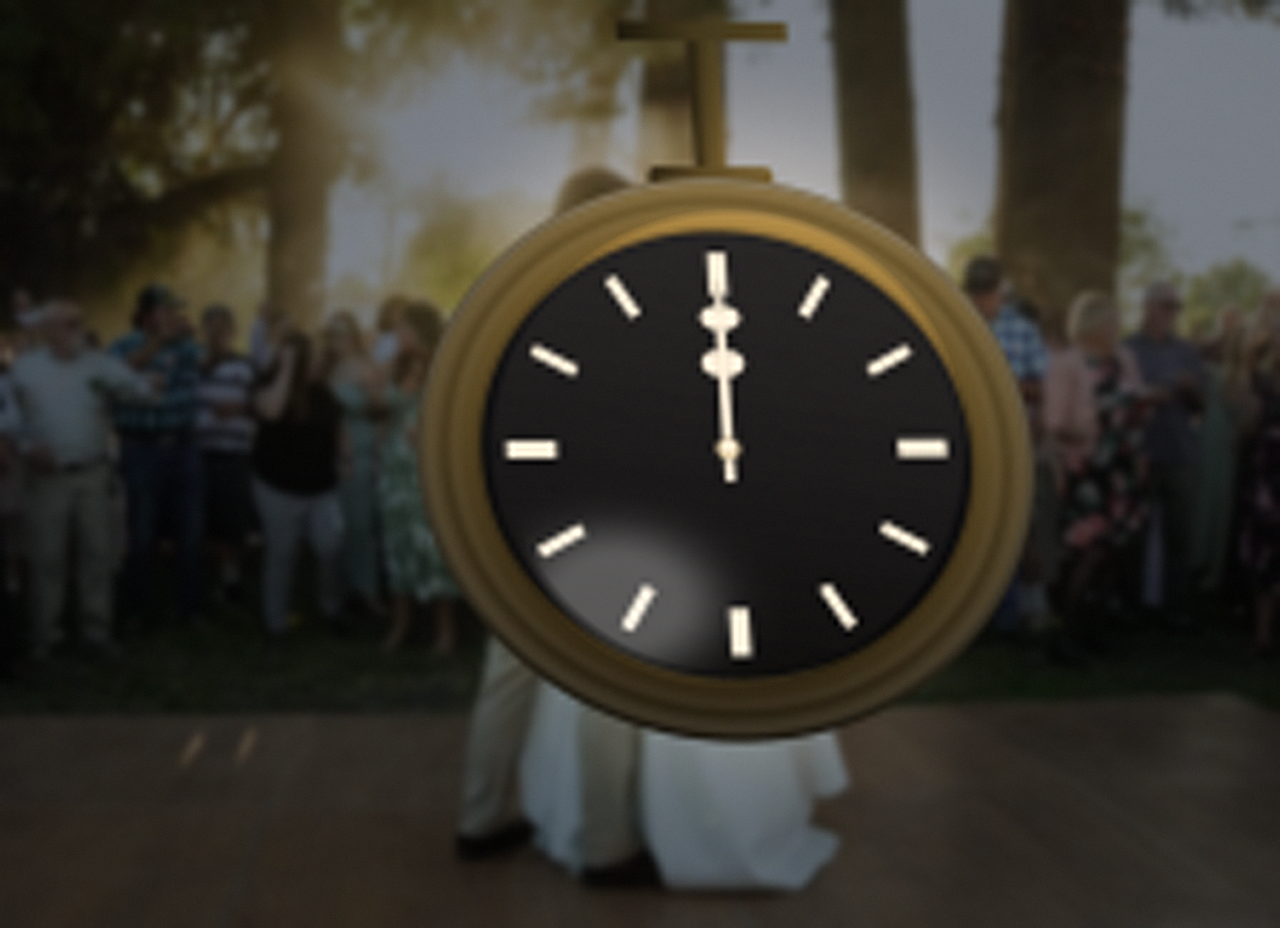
12h00
